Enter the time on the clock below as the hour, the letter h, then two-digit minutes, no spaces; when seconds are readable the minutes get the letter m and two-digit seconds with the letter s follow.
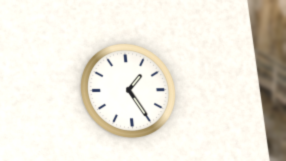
1h25
